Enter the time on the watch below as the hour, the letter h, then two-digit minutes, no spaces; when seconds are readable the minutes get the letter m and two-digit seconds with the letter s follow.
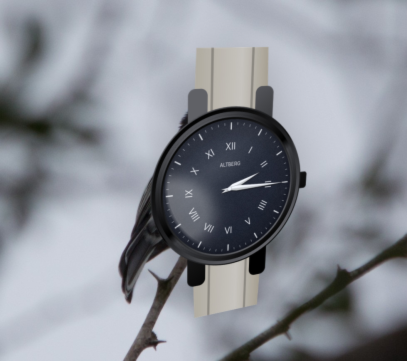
2h15
